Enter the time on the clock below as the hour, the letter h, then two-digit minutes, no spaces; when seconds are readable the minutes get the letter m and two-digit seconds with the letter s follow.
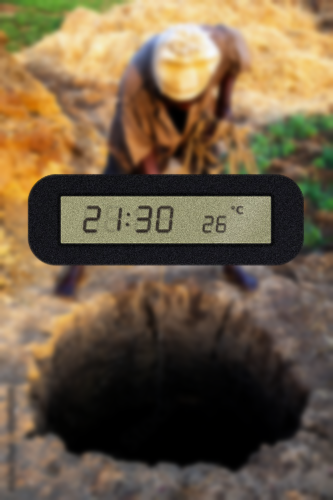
21h30
